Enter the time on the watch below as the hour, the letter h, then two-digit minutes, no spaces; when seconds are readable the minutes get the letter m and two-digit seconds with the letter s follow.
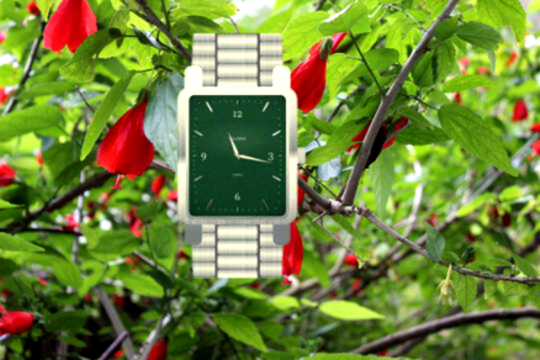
11h17
